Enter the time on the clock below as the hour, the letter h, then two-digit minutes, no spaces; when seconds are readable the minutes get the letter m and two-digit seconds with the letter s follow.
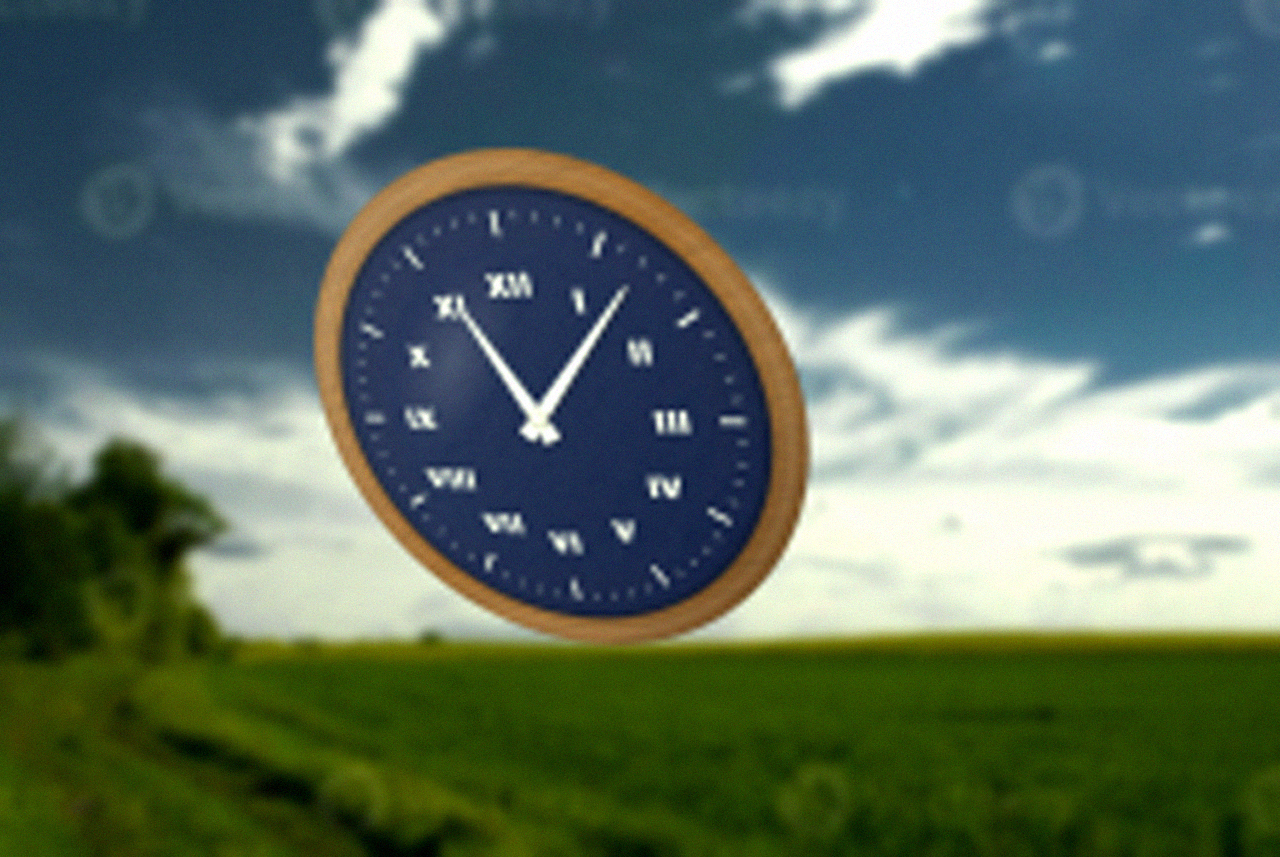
11h07
